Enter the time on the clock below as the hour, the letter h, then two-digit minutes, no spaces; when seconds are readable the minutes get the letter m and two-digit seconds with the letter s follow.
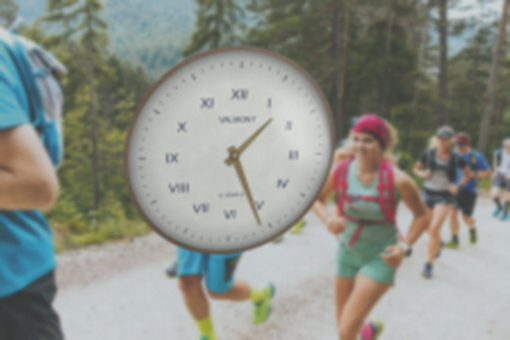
1h26
